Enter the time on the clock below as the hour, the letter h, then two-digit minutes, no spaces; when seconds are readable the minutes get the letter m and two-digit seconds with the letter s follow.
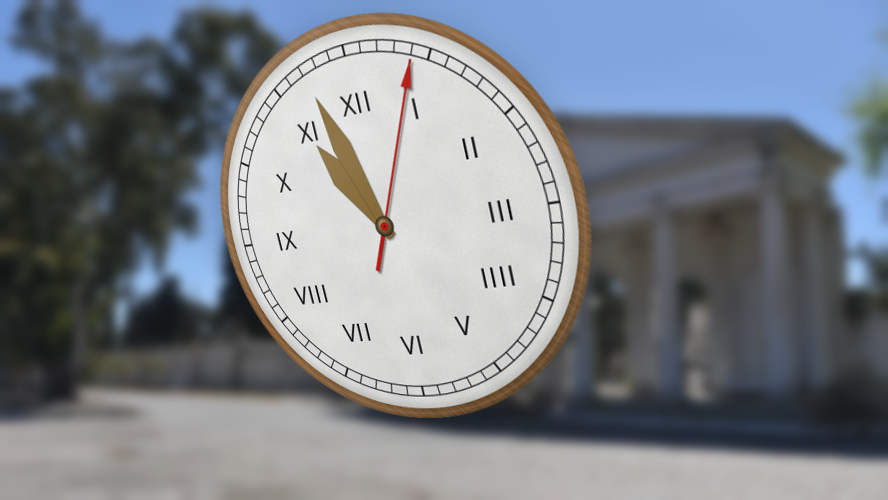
10h57m04s
